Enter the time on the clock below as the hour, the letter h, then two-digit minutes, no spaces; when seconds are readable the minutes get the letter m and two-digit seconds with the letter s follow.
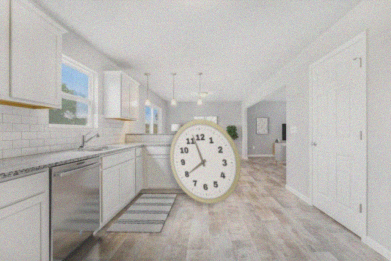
7h57
